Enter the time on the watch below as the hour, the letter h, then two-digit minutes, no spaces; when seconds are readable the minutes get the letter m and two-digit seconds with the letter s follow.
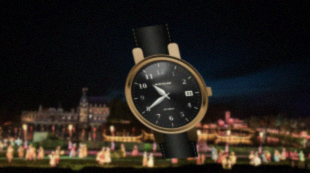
10h40
